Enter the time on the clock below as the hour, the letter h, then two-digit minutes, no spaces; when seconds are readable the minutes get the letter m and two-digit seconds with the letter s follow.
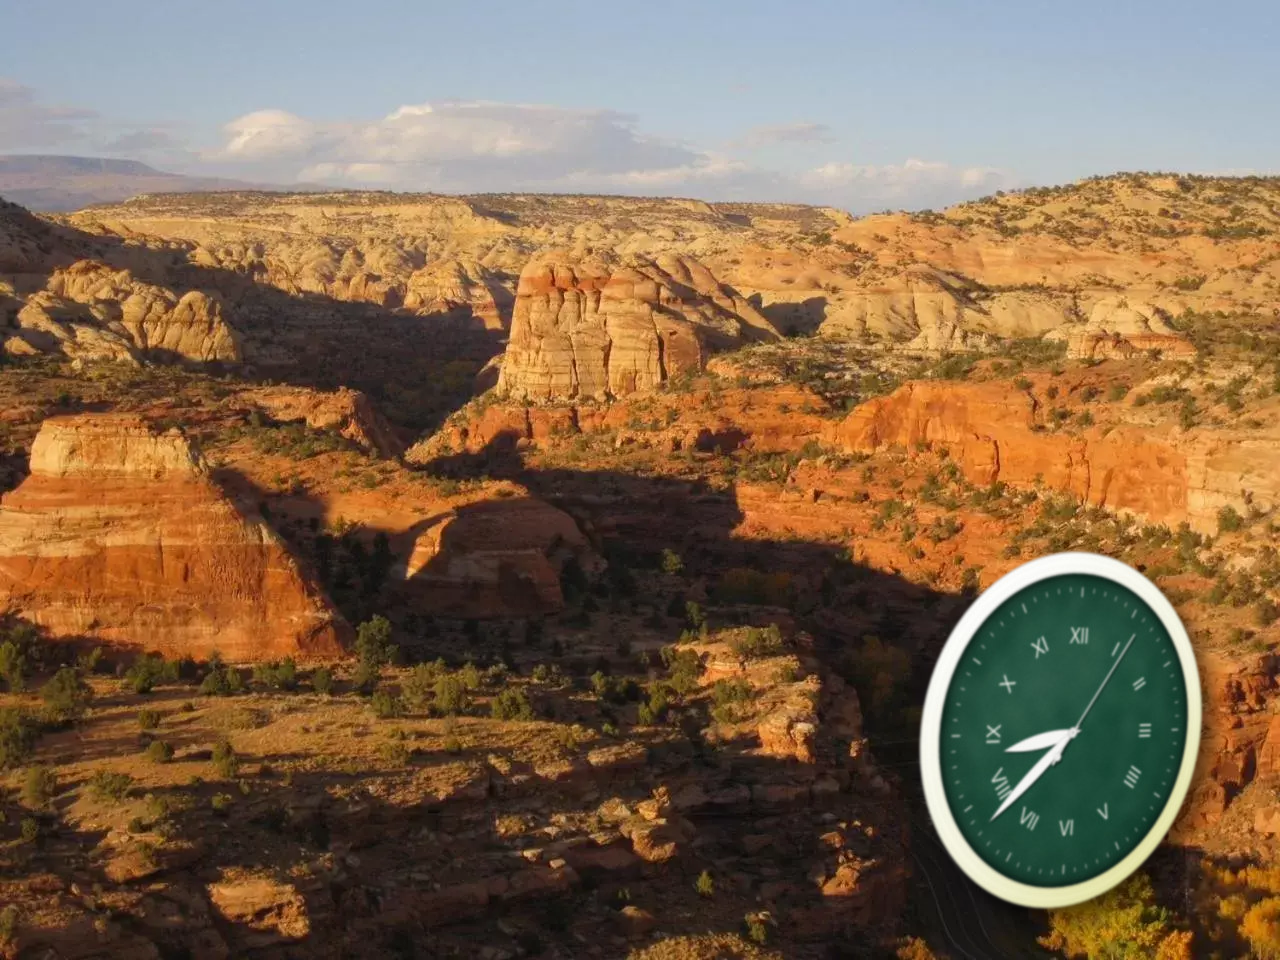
8h38m06s
